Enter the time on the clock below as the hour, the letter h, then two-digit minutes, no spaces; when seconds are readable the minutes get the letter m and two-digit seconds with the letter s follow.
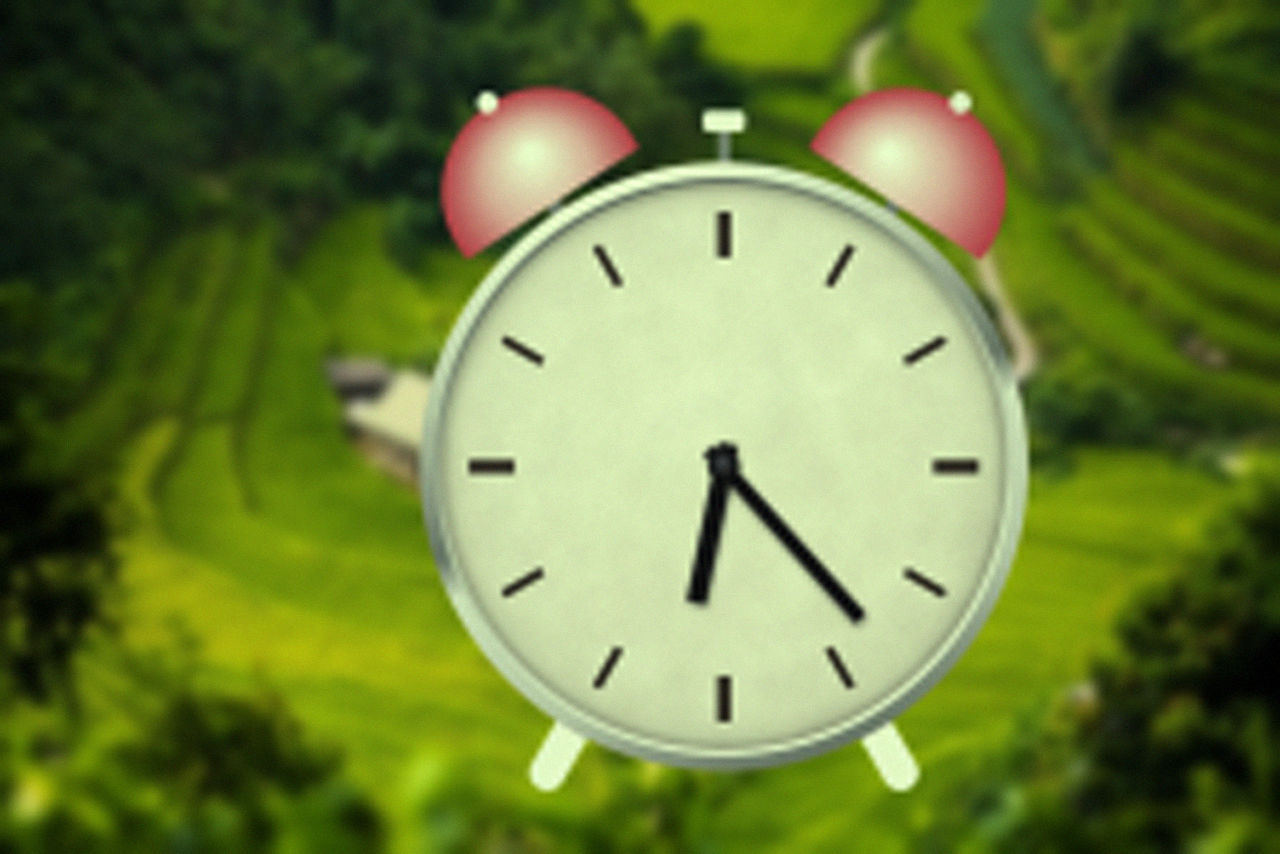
6h23
